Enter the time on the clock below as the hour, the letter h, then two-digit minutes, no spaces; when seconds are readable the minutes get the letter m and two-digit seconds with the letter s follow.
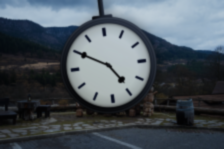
4h50
